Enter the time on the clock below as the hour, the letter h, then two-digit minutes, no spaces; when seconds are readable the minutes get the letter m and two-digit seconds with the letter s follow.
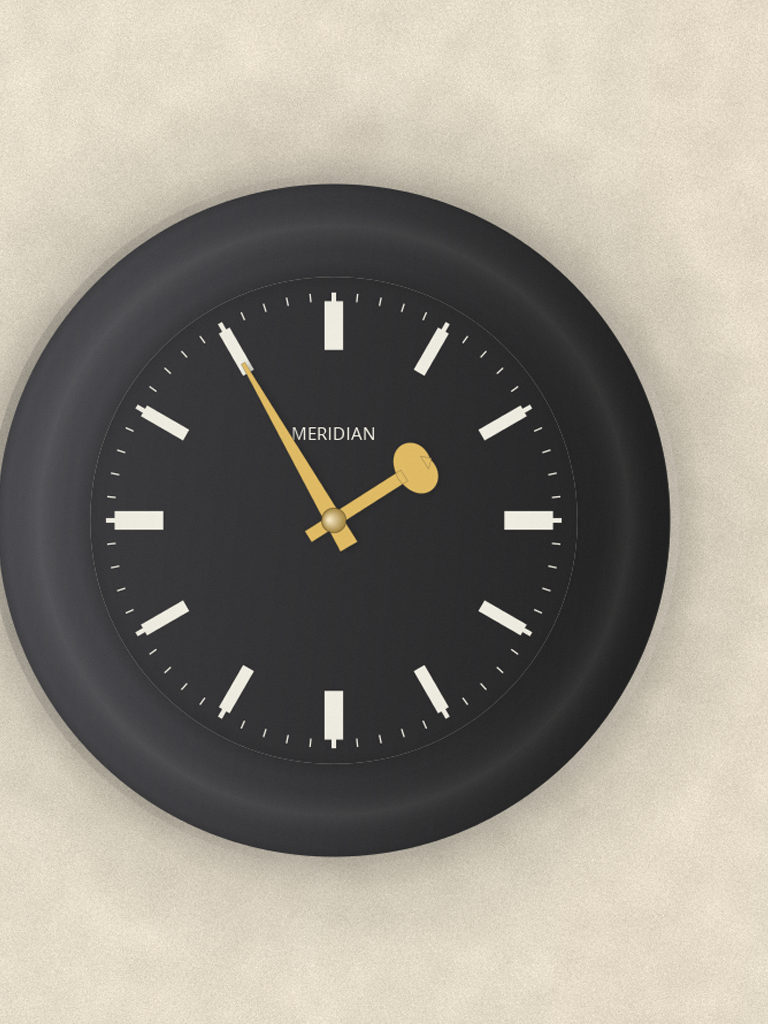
1h55
